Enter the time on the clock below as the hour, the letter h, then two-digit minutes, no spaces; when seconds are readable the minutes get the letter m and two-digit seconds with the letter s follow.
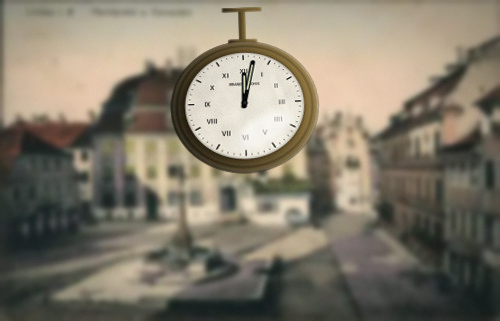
12h02
